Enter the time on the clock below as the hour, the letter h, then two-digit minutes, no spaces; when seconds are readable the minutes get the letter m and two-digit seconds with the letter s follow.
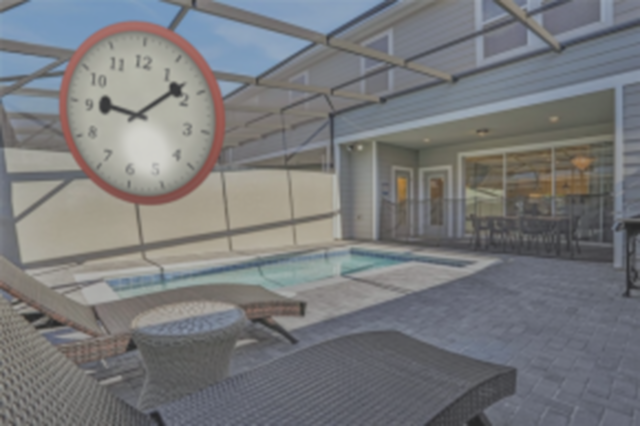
9h08
